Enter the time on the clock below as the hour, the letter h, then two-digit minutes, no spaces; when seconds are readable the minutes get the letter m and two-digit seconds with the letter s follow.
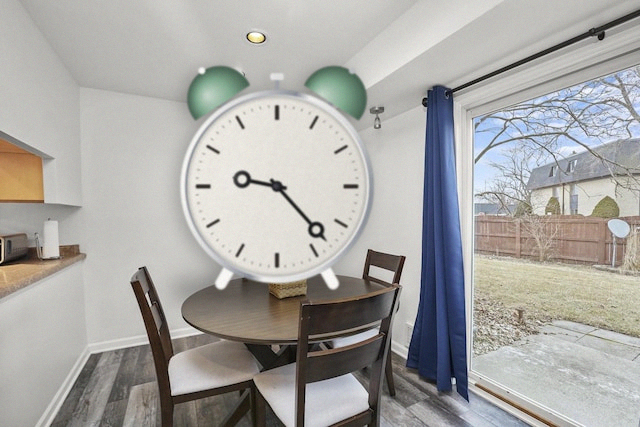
9h23
